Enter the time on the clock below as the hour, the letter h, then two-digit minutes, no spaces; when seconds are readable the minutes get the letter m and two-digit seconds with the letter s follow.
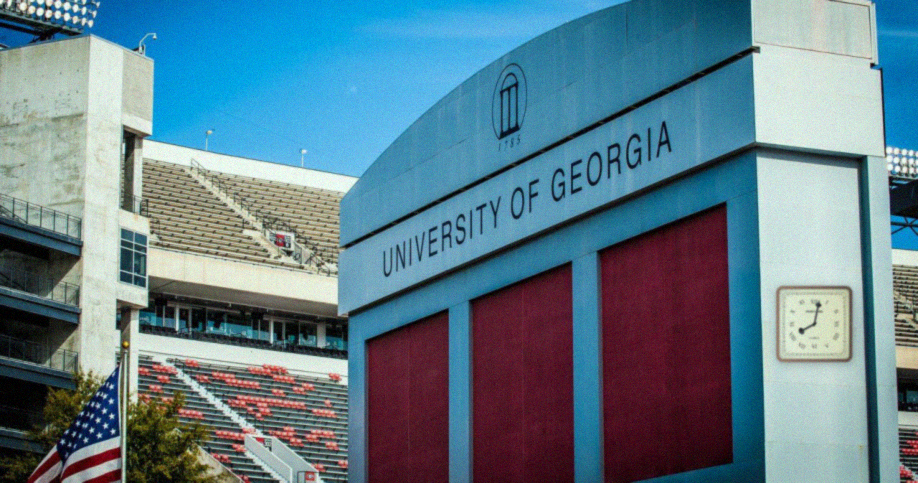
8h02
